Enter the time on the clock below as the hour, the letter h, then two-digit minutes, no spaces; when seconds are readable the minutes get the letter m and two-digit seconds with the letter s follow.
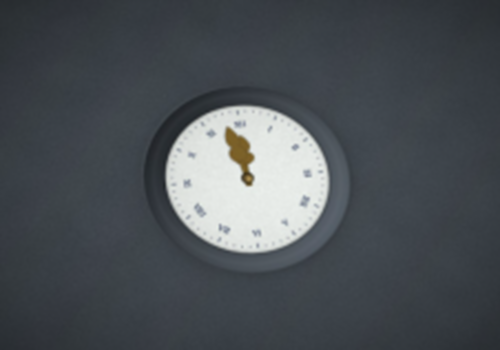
11h58
